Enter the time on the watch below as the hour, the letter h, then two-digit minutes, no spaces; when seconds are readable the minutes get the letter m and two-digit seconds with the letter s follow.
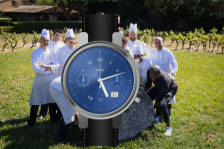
5h12
